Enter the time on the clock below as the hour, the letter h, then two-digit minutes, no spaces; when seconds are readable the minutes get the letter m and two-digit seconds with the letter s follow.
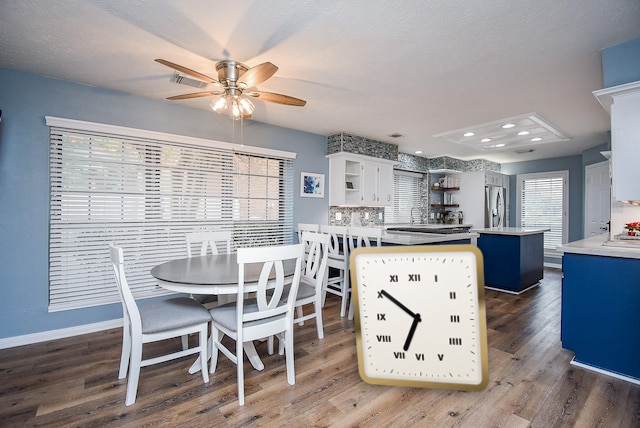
6h51
